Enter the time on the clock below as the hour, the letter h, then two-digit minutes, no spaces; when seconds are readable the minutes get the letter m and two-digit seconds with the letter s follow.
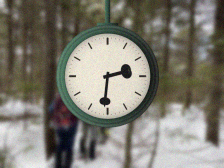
2h31
